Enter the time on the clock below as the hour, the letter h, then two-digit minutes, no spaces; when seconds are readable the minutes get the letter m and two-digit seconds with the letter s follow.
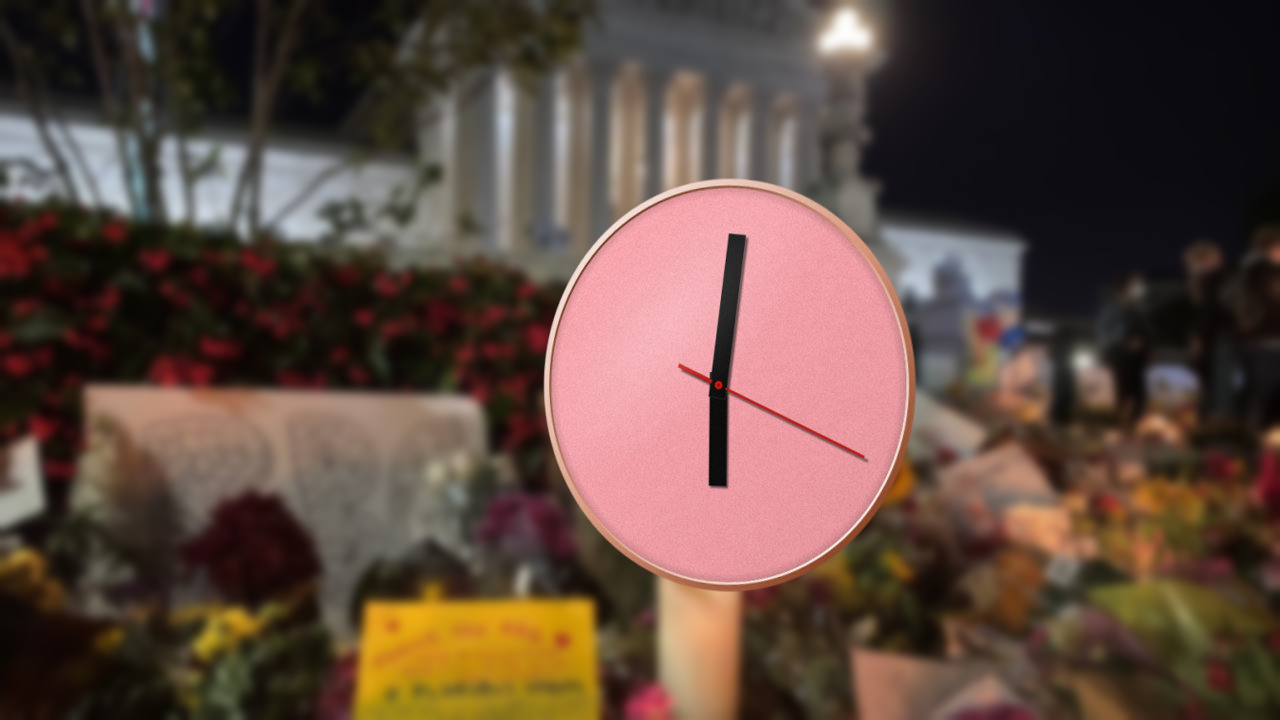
6h01m19s
